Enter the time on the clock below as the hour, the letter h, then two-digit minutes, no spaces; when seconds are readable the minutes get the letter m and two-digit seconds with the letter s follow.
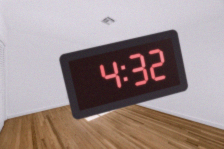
4h32
